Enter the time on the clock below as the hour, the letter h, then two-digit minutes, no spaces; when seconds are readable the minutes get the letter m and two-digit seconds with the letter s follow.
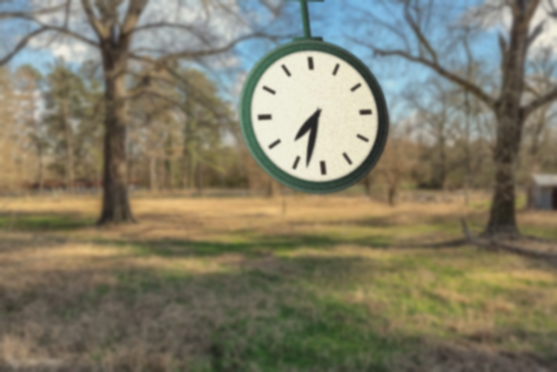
7h33
